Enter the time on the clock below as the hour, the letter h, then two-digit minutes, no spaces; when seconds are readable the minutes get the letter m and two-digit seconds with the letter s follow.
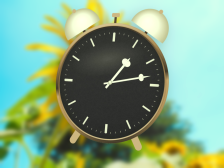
1h13
